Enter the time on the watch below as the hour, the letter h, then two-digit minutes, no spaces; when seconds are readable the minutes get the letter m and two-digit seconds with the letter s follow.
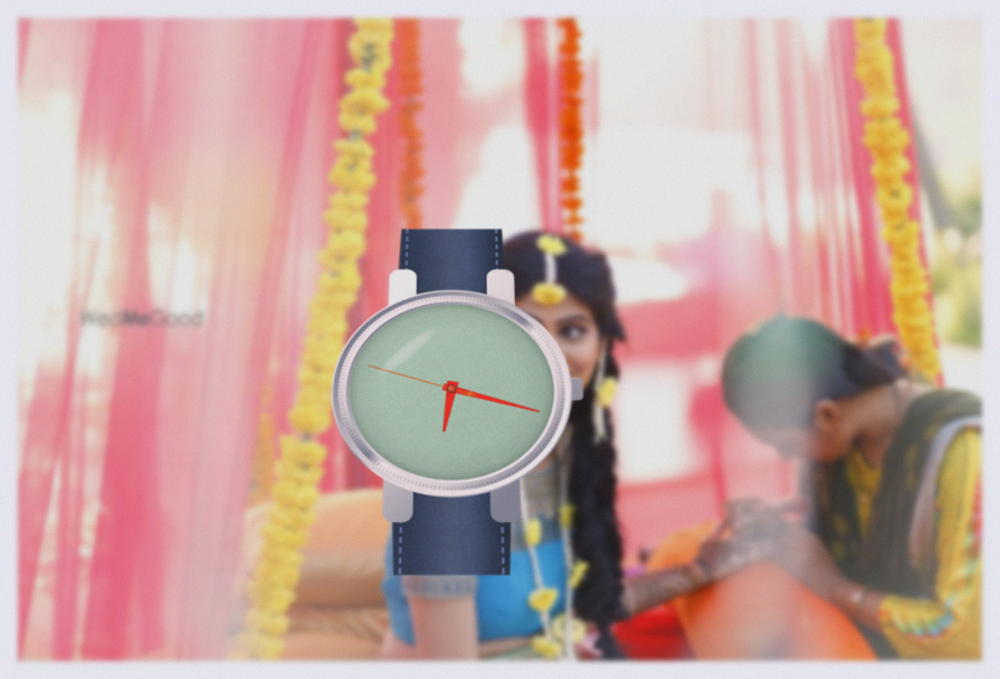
6h17m48s
